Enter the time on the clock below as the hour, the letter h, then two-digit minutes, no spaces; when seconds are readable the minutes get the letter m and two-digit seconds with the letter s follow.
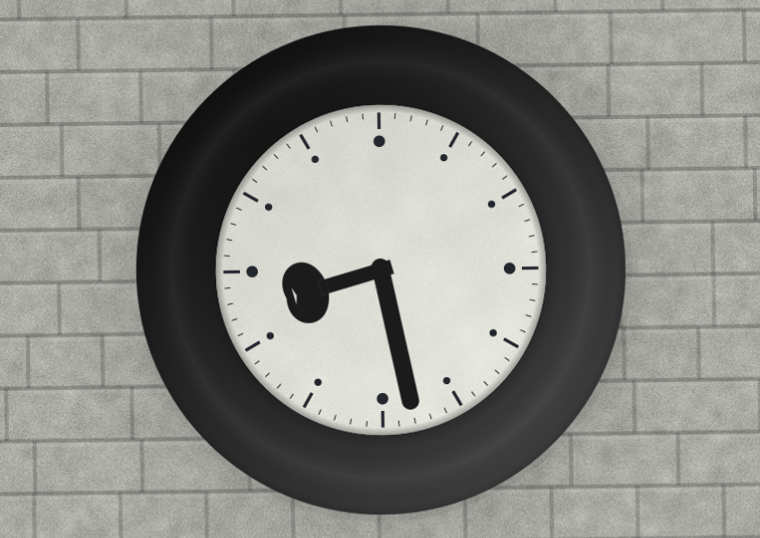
8h28
